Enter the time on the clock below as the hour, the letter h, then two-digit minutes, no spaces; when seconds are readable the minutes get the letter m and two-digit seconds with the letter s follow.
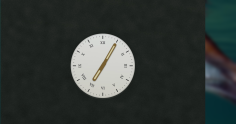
7h05
